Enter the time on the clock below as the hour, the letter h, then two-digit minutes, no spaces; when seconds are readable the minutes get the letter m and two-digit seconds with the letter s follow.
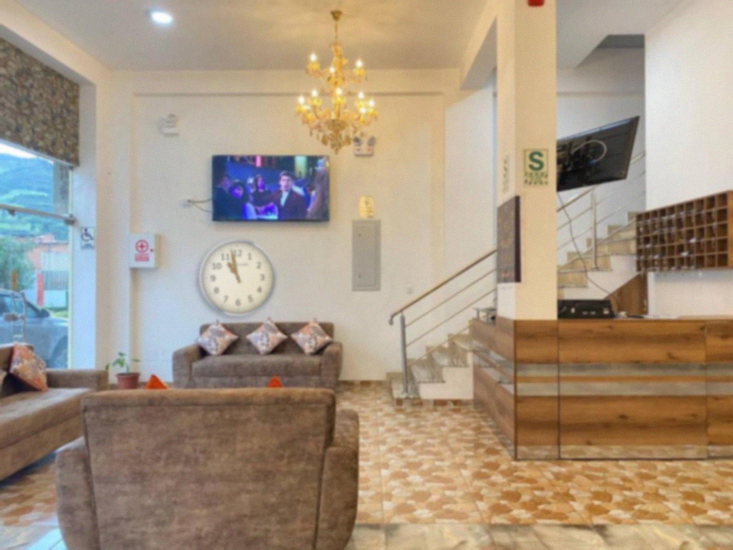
10h58
